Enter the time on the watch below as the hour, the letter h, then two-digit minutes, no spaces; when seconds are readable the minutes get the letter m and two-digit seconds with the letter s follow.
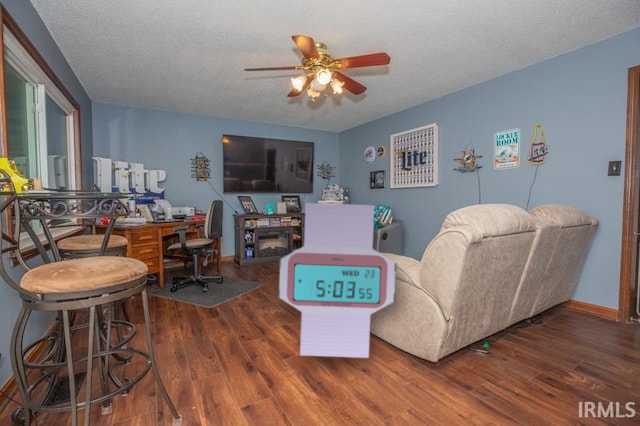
5h03m55s
